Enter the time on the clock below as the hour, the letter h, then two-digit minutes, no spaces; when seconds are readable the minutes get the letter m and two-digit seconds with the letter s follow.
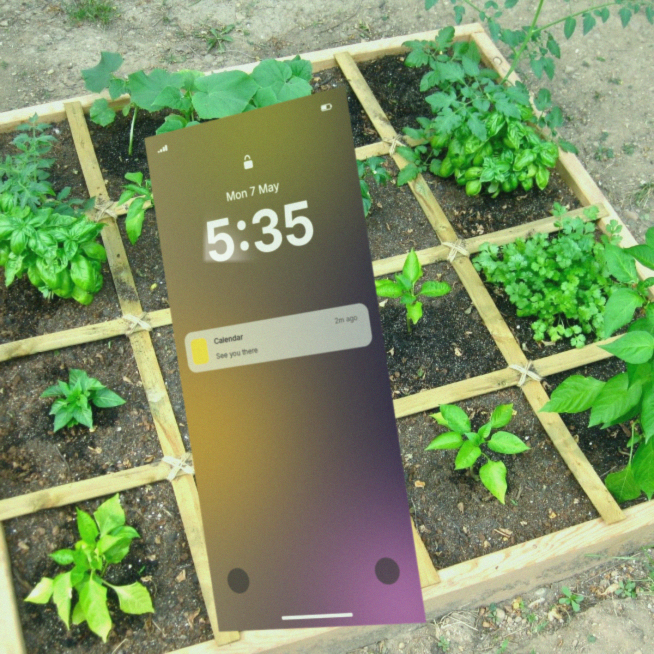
5h35
